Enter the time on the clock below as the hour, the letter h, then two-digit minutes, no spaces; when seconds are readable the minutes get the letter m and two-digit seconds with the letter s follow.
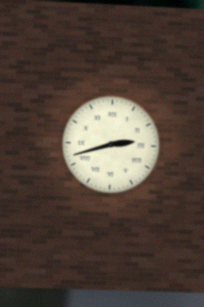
2h42
